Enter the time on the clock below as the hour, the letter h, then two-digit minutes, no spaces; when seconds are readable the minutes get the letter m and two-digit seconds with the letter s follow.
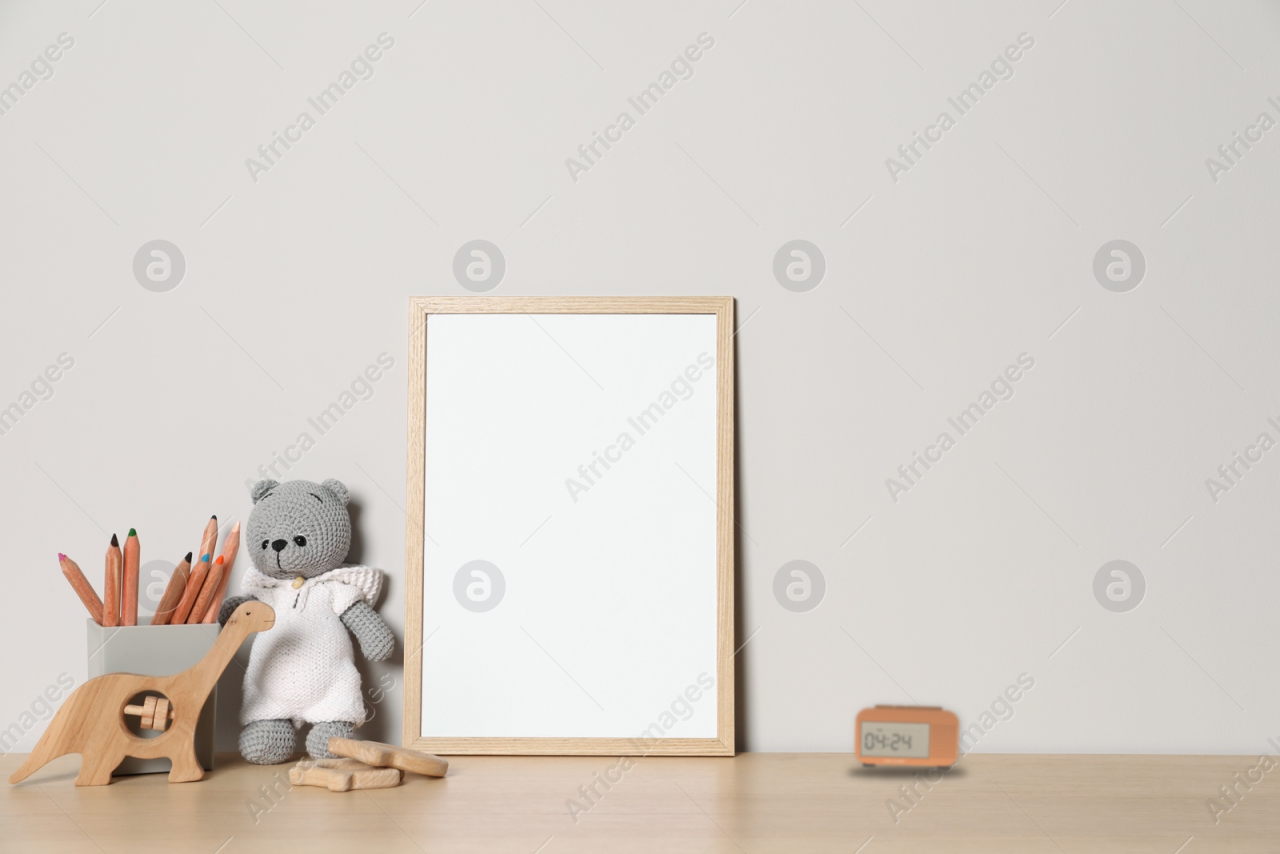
4h24
